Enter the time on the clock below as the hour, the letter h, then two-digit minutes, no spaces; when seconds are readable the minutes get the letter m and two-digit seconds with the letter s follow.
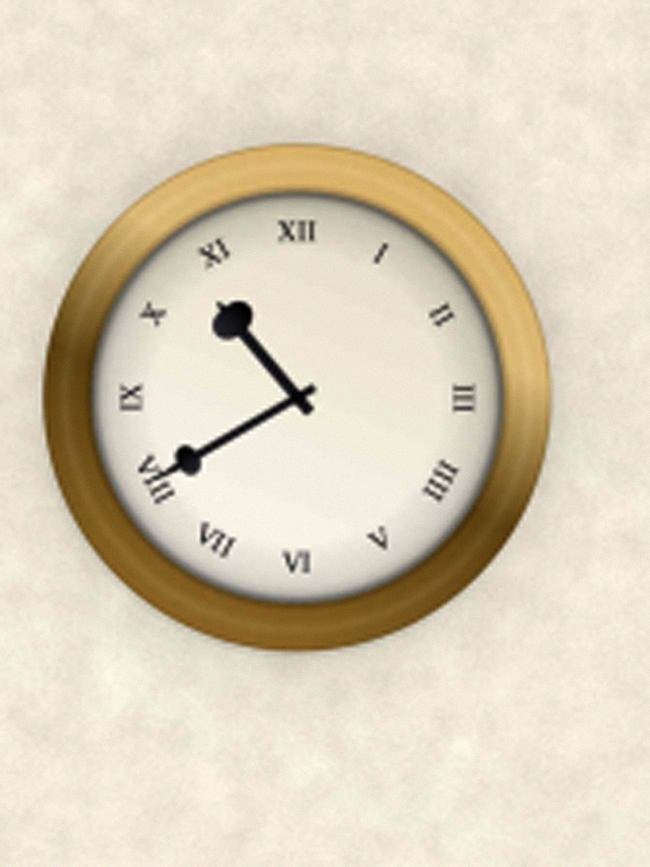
10h40
